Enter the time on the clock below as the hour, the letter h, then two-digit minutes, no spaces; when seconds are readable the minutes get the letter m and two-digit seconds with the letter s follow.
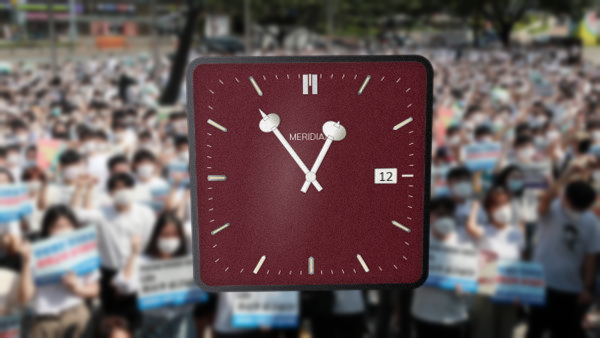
12h54
